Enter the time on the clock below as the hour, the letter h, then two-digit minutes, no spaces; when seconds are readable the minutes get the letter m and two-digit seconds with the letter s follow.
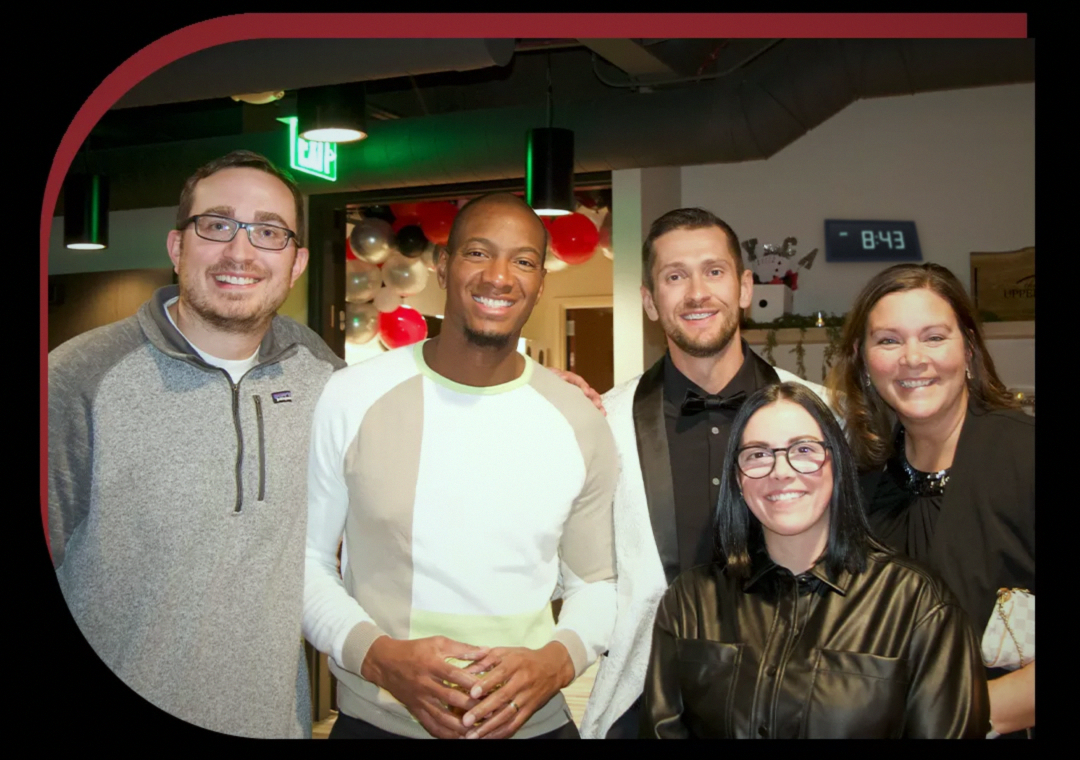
8h43
